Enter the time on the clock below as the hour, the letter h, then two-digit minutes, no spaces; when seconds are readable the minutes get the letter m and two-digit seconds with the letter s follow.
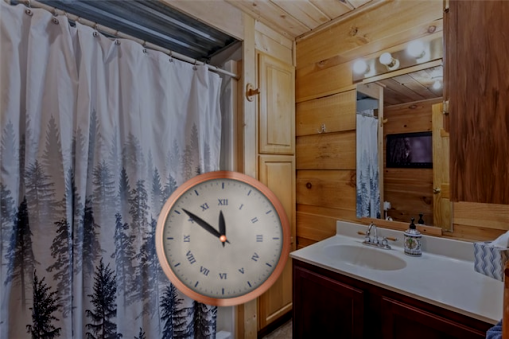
11h51
